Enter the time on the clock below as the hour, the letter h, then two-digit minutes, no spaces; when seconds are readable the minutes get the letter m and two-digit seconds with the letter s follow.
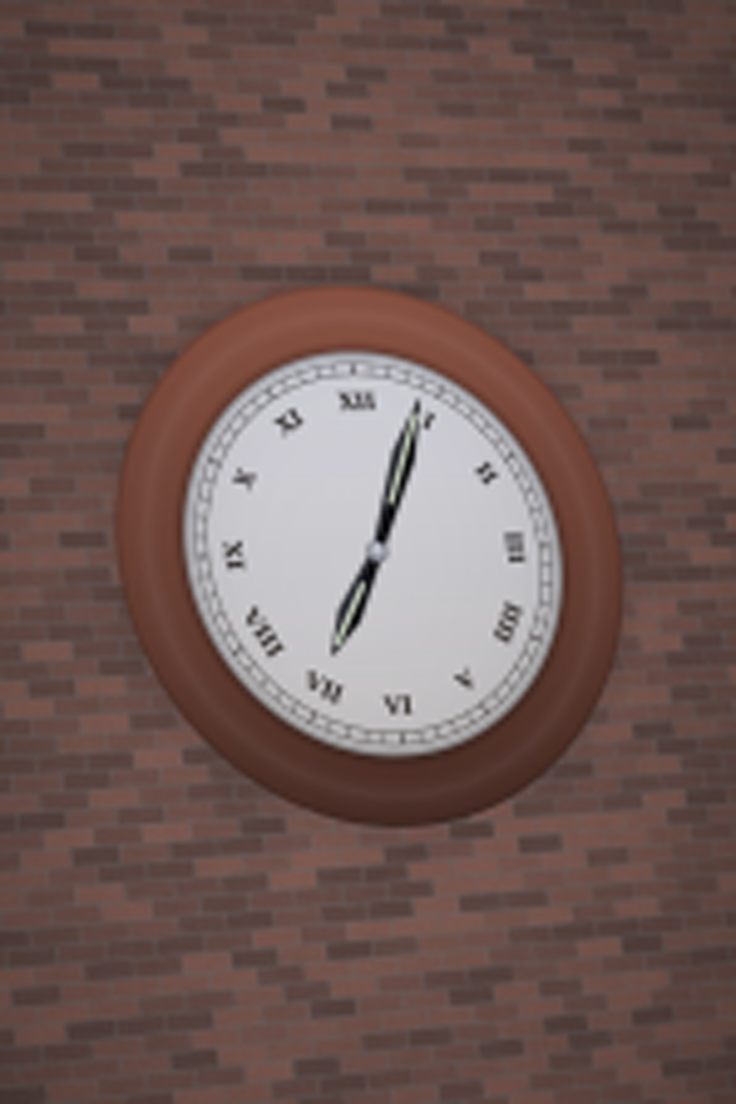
7h04
